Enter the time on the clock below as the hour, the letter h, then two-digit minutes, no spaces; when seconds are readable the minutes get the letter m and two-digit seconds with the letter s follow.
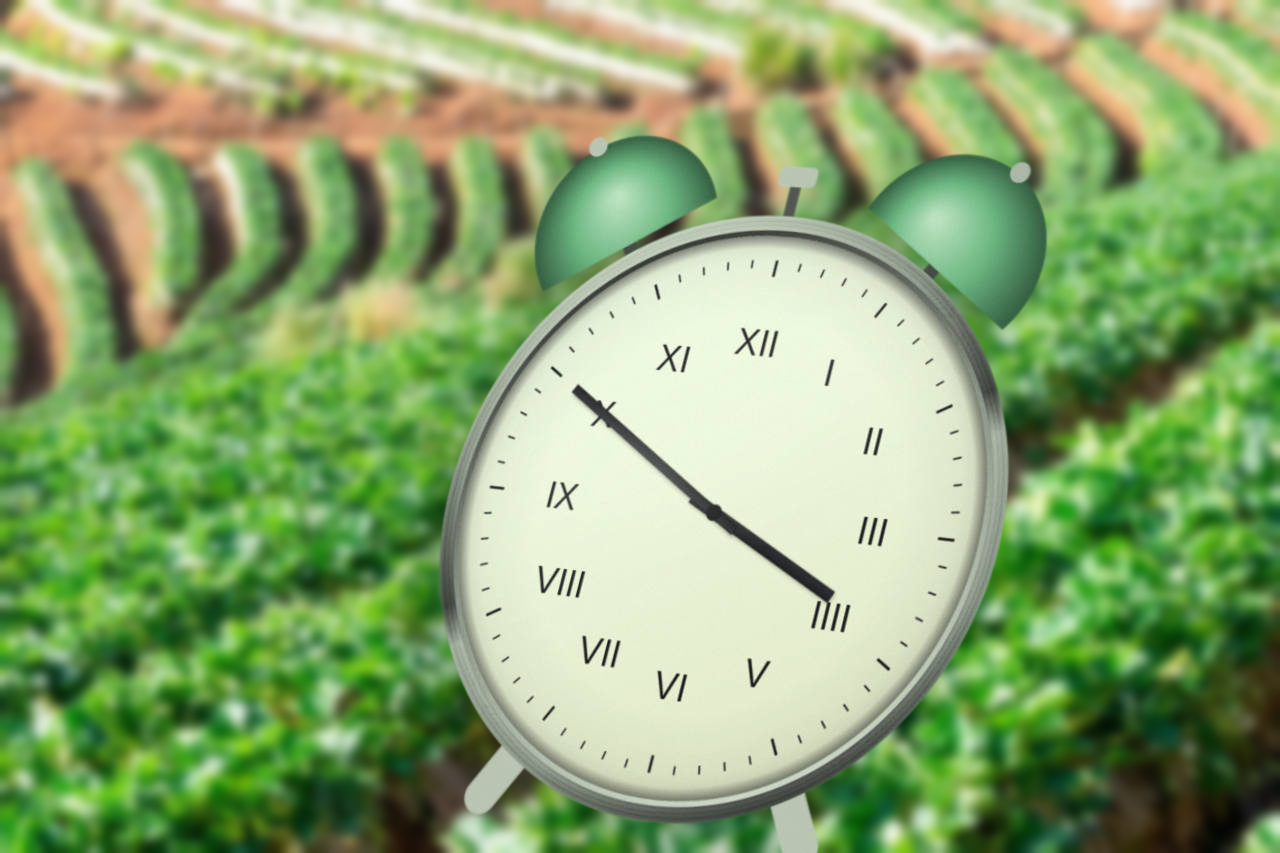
3h50
